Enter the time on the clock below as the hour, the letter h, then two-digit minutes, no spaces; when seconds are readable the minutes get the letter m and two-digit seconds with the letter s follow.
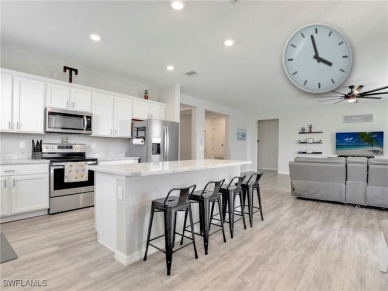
3h58
